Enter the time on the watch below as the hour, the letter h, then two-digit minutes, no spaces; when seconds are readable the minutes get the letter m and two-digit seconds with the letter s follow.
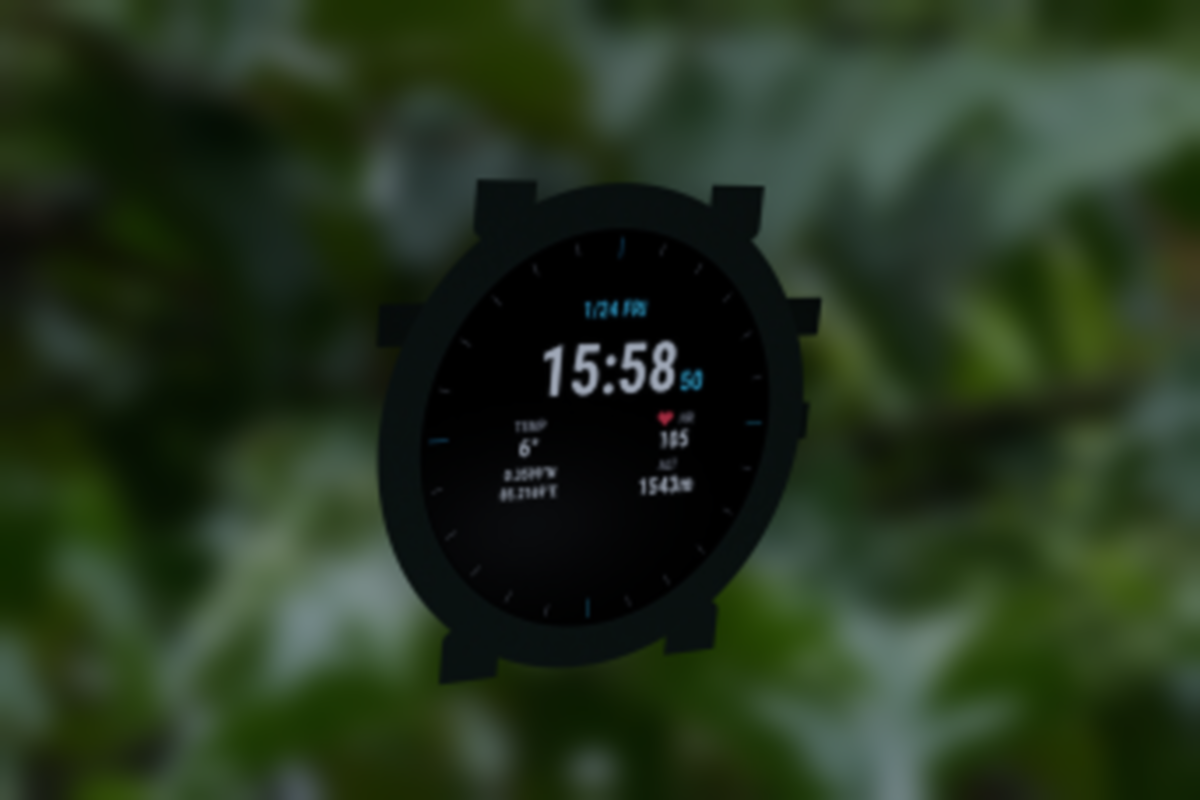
15h58
